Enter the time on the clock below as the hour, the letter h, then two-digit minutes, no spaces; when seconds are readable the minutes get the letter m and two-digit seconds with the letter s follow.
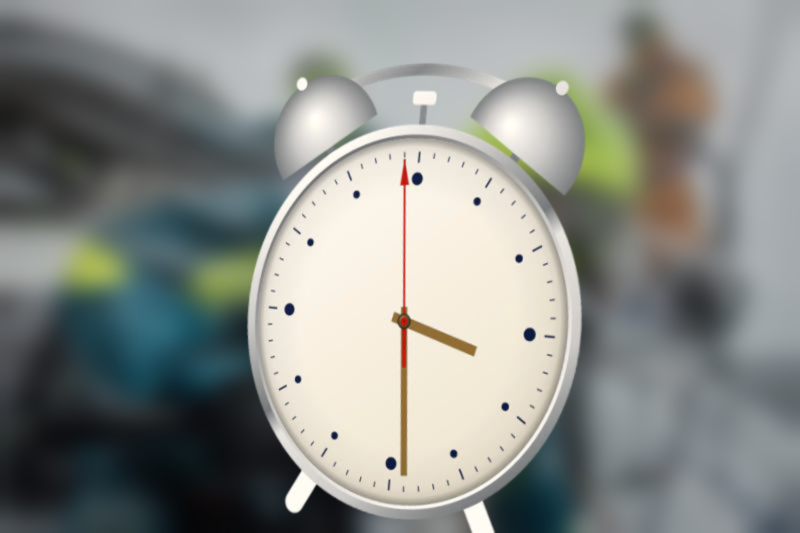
3h28m59s
